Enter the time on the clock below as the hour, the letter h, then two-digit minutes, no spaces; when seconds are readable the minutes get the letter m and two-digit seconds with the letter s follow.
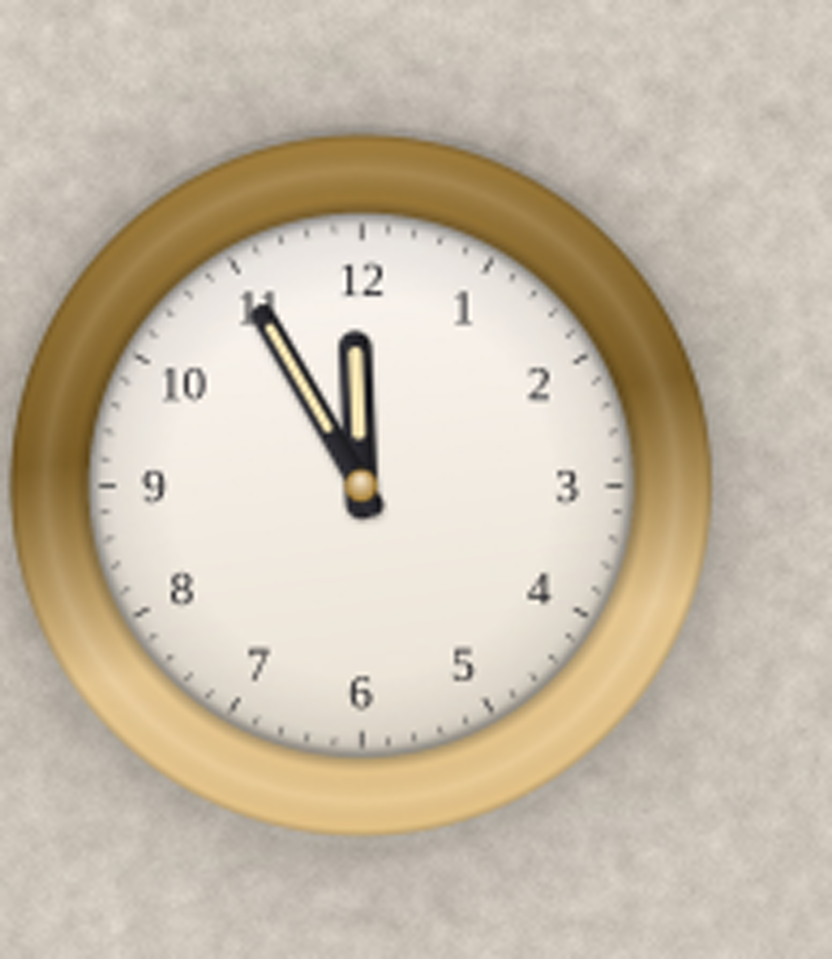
11h55
